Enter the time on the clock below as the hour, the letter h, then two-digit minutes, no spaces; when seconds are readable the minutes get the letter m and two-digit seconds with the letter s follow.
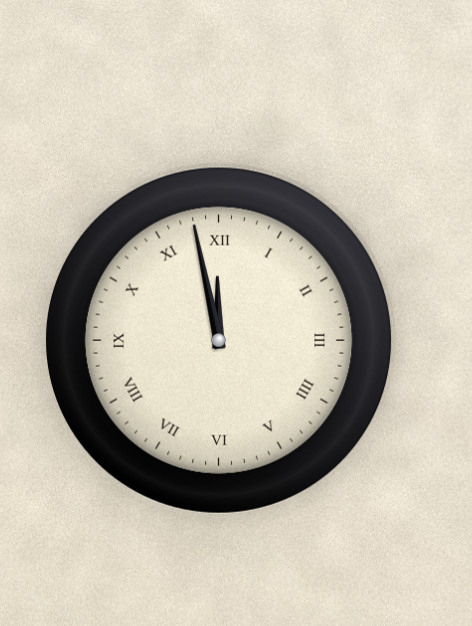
11h58
